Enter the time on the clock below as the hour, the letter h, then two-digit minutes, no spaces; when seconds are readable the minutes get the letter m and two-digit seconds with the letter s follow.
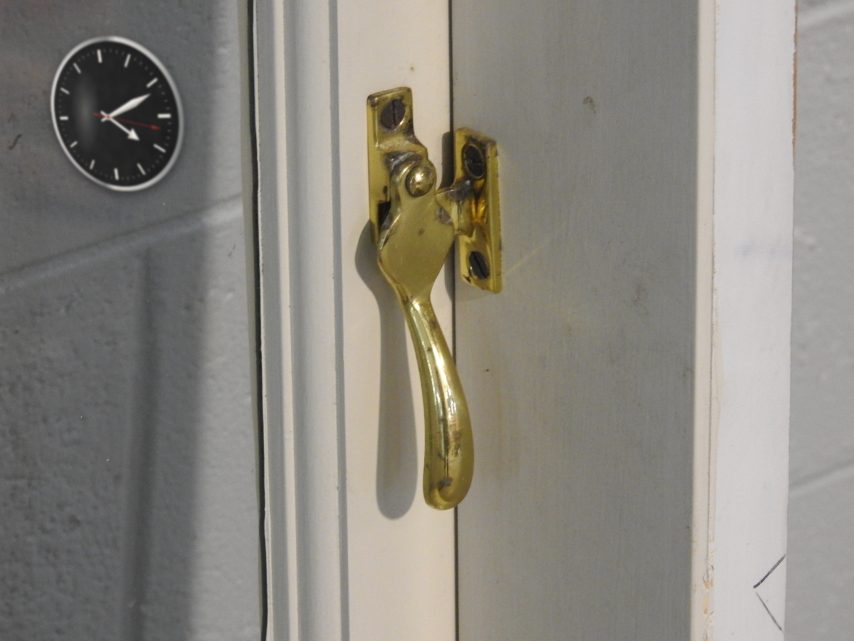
4h11m17s
